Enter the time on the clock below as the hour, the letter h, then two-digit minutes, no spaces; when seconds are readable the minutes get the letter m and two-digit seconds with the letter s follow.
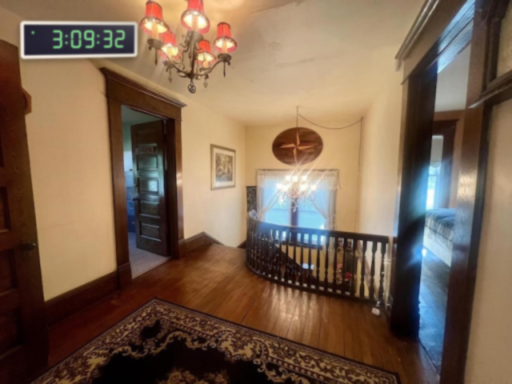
3h09m32s
